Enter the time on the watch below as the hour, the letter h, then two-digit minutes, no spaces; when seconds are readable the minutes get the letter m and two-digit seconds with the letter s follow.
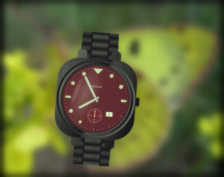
7h55
